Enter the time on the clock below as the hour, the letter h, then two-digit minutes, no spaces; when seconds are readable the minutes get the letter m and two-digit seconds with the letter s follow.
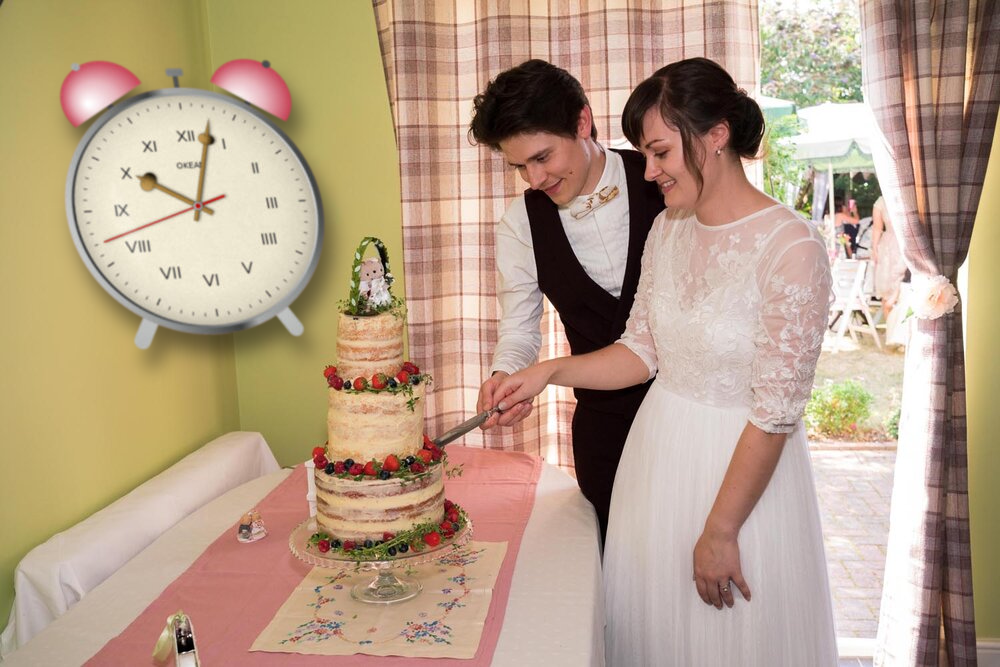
10h02m42s
